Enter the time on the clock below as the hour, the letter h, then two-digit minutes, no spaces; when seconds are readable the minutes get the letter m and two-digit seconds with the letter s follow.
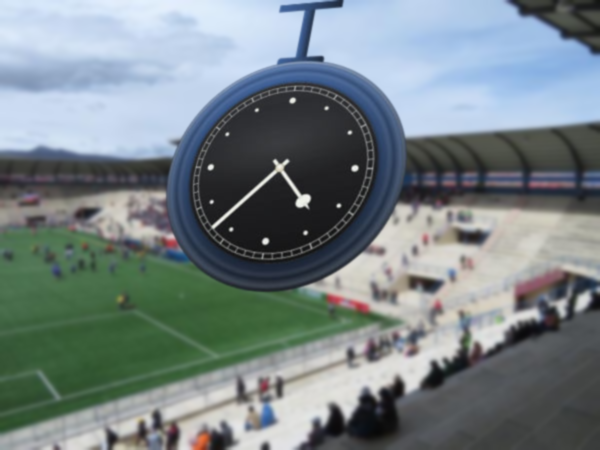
4h37
